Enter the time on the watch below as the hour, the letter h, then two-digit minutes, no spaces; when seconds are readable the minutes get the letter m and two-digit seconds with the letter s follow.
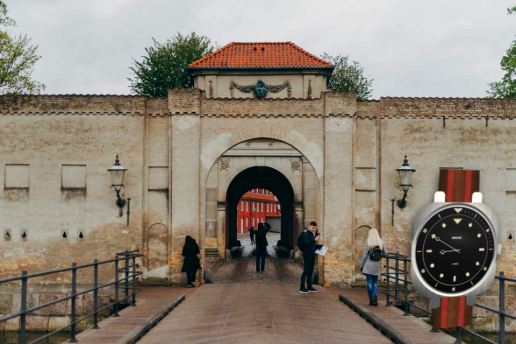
8h50
